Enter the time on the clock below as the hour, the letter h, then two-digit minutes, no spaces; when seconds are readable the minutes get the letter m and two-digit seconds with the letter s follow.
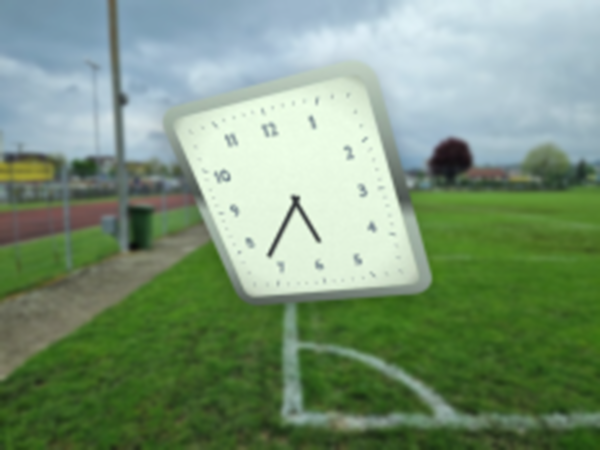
5h37
